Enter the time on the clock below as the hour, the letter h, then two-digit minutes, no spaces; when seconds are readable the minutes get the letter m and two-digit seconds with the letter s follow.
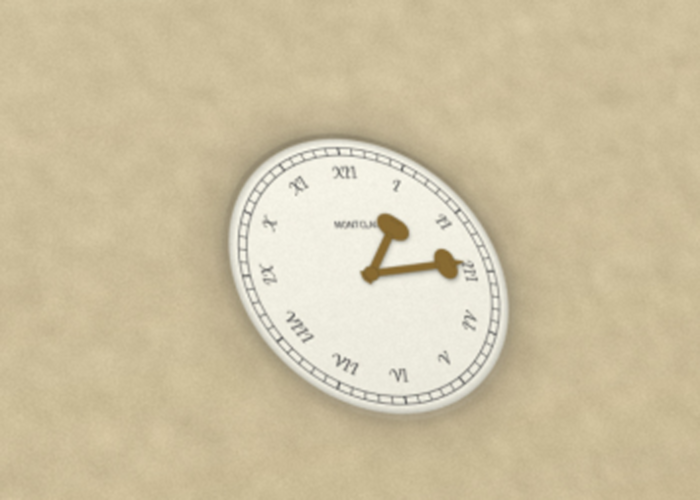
1h14
